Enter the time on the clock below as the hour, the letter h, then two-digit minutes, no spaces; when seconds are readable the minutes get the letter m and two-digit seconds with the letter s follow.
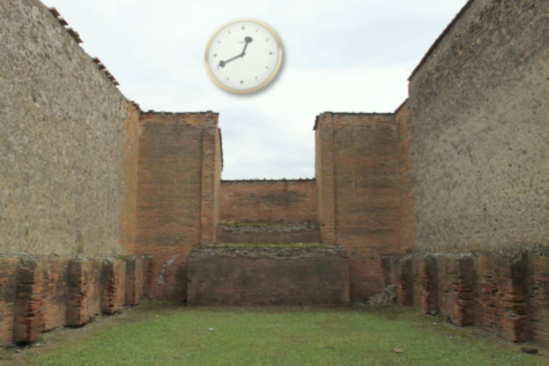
12h41
